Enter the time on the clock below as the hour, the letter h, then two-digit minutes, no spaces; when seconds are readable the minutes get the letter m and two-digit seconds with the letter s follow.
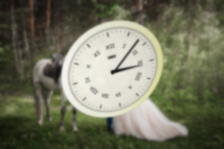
3h08
